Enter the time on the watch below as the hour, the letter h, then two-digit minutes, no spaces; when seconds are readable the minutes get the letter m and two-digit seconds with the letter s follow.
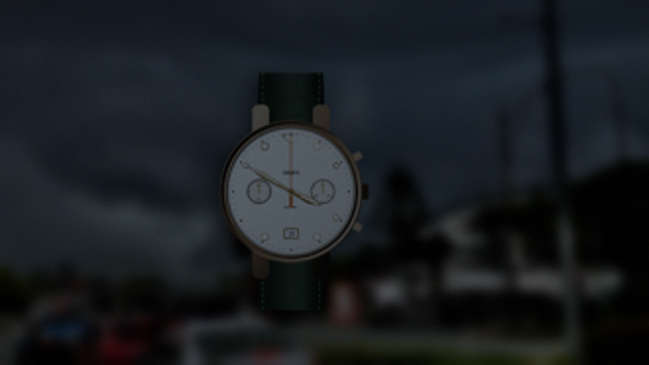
3h50
